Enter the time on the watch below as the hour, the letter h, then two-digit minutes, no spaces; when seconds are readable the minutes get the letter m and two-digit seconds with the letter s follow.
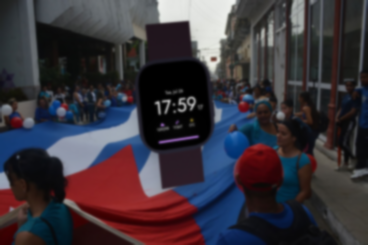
17h59
